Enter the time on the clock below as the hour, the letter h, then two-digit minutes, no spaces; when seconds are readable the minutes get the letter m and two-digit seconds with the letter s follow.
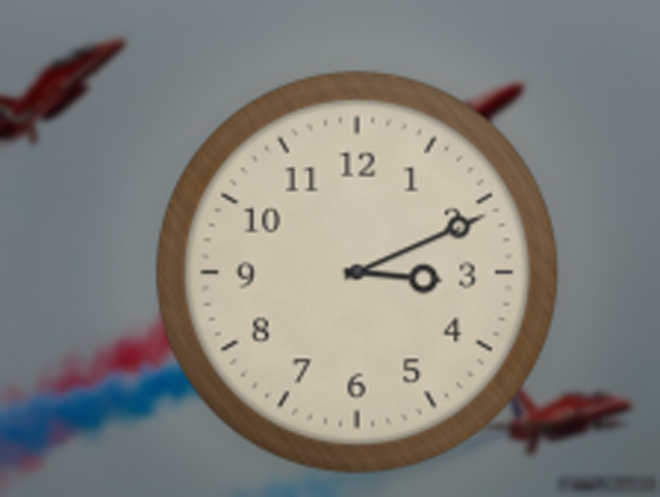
3h11
